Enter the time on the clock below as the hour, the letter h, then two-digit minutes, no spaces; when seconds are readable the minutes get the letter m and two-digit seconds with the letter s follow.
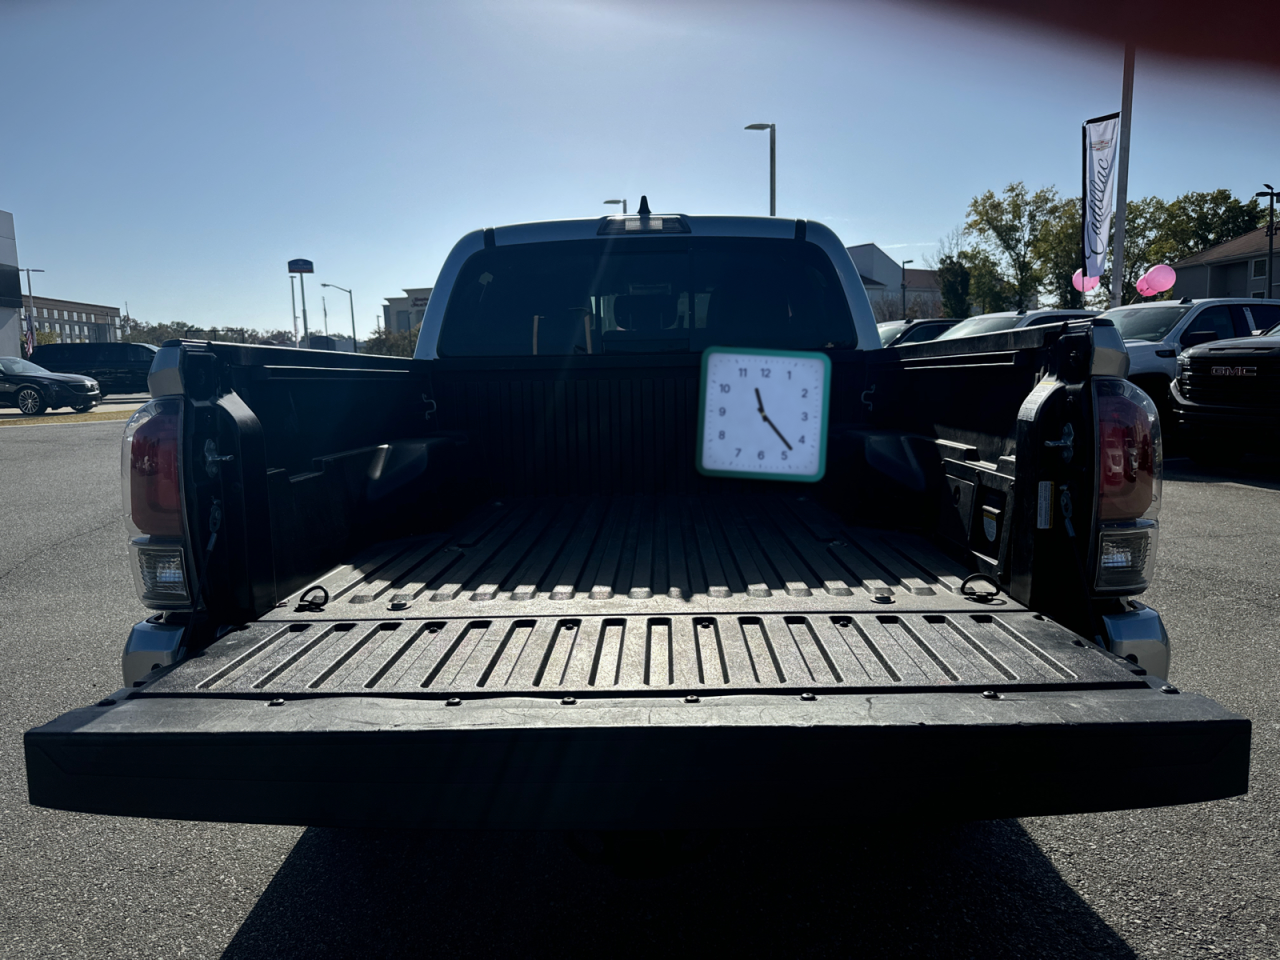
11h23
